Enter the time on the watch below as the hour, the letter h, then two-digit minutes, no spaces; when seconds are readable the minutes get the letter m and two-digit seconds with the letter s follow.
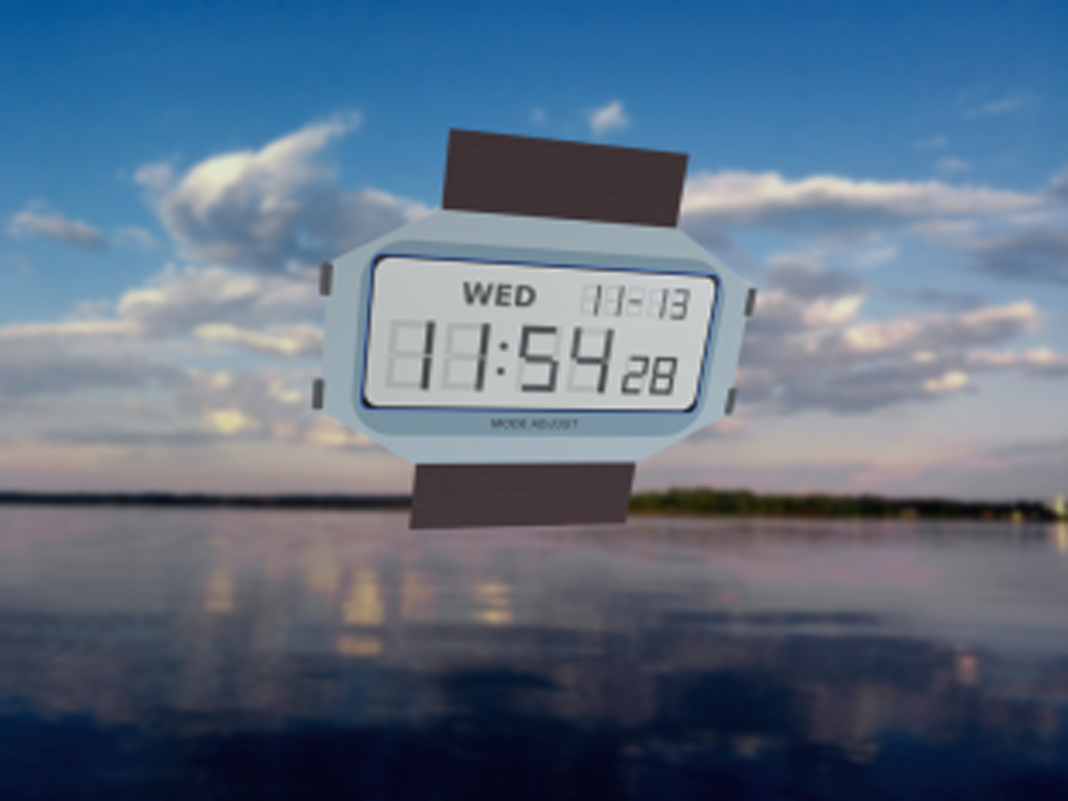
11h54m28s
